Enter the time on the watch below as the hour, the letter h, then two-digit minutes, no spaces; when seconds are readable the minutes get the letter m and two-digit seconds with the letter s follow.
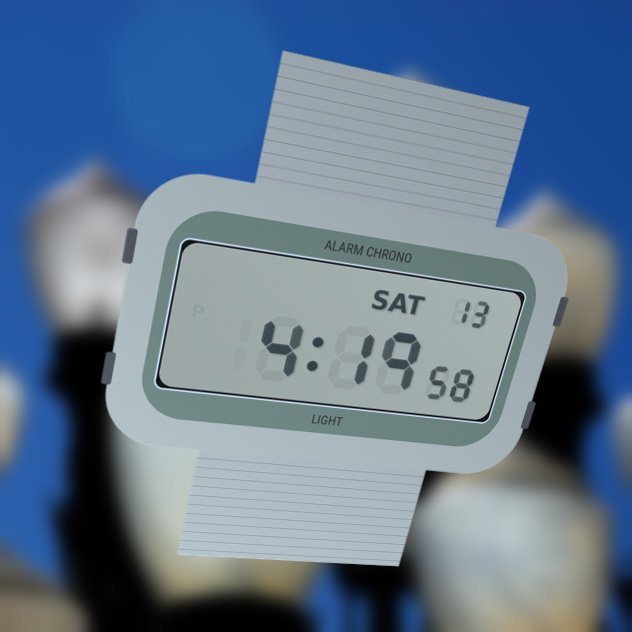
4h19m58s
